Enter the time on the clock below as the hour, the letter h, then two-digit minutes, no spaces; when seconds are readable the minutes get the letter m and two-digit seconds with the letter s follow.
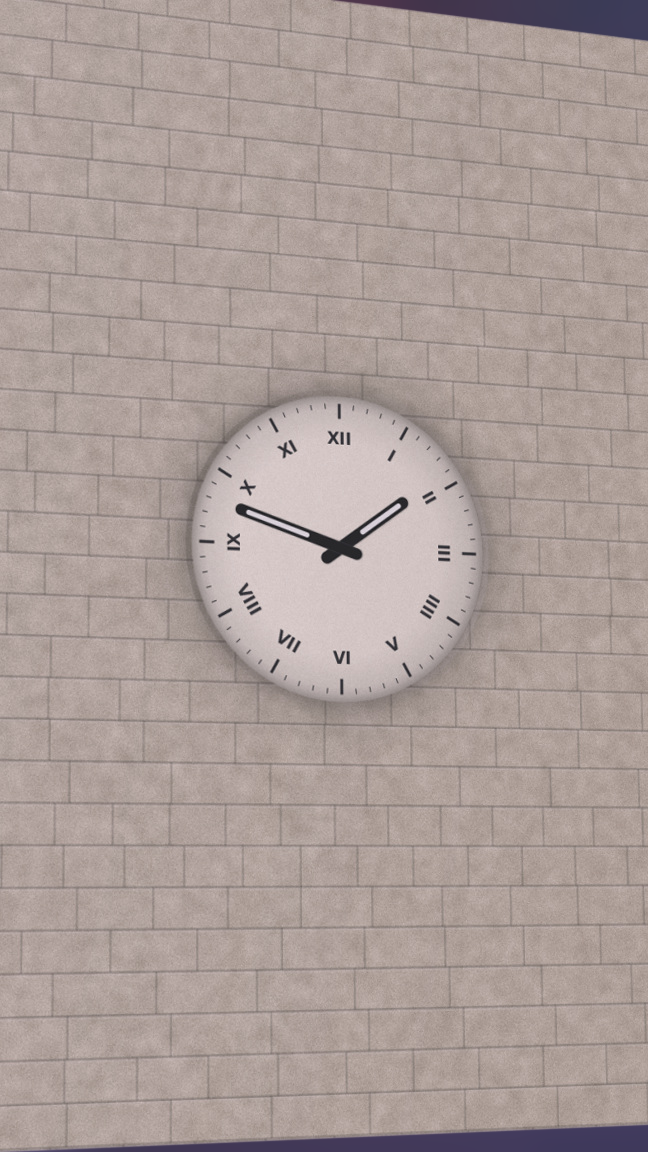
1h48
